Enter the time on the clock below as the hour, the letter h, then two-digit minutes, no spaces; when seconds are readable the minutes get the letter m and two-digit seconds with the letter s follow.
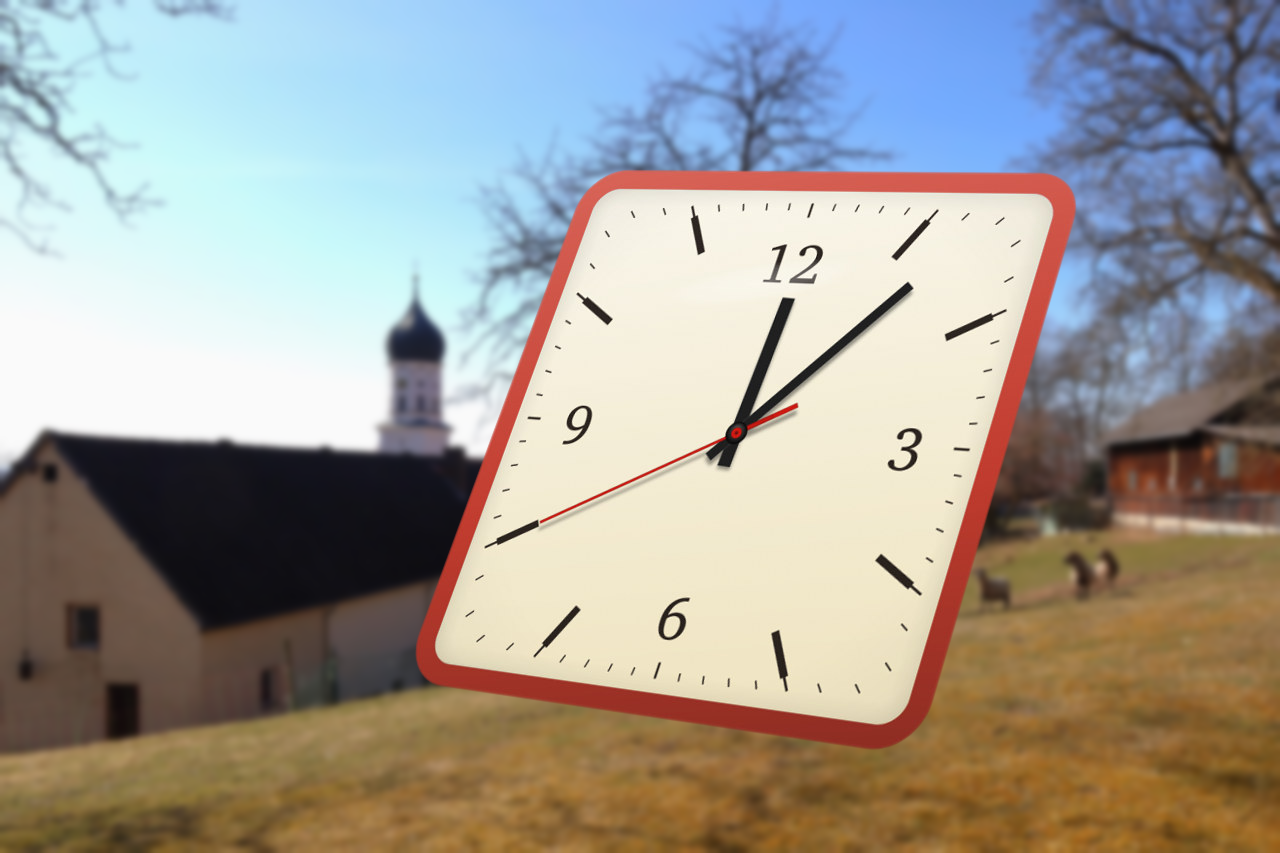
12h06m40s
